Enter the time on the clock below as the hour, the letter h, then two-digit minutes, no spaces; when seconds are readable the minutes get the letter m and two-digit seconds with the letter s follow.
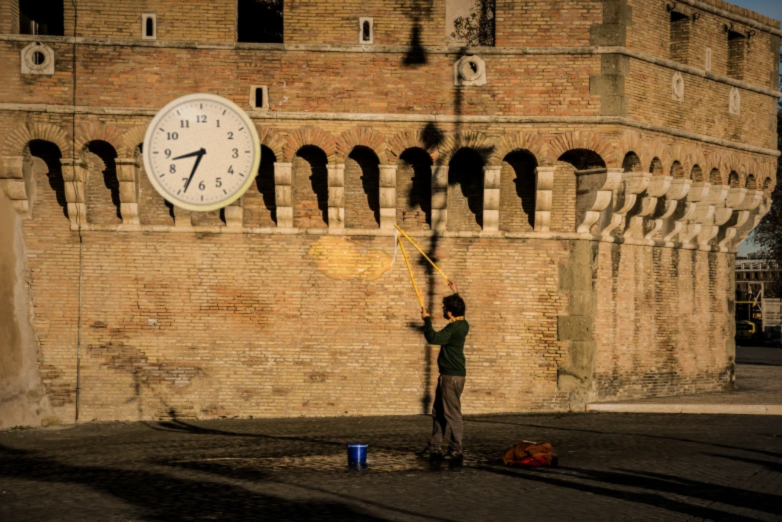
8h34
